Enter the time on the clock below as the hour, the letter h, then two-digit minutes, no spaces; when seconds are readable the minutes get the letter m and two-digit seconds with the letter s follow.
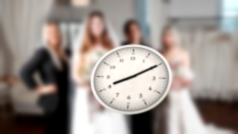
8h10
